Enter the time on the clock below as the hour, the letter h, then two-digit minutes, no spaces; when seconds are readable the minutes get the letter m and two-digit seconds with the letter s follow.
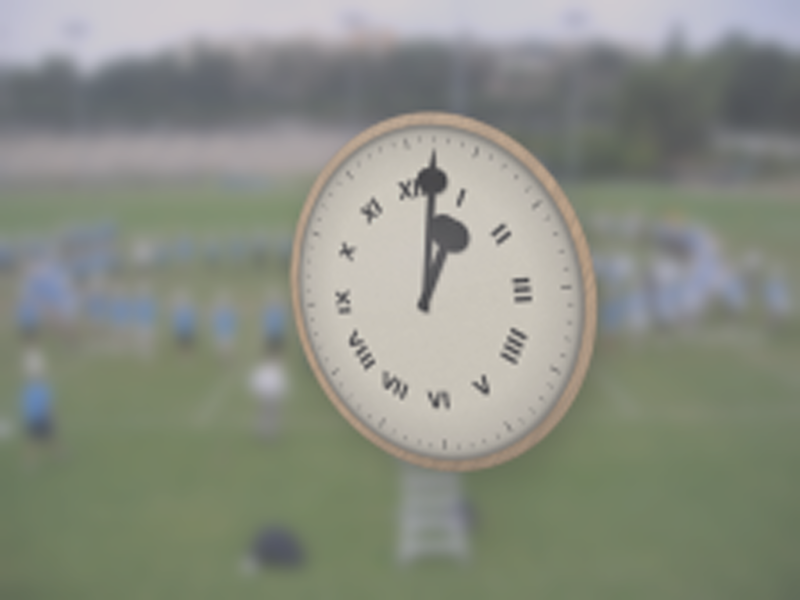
1h02
